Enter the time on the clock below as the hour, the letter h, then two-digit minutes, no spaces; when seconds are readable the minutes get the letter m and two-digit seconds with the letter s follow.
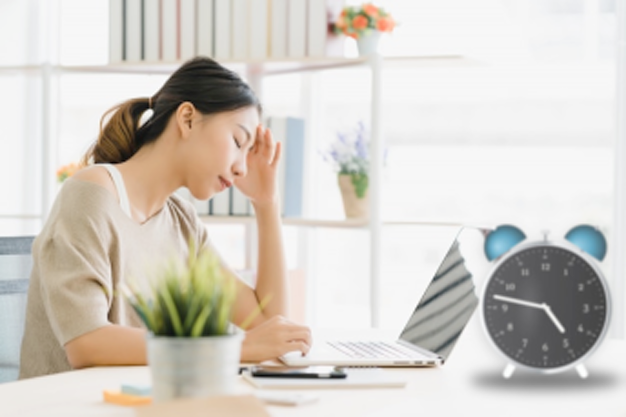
4h47
